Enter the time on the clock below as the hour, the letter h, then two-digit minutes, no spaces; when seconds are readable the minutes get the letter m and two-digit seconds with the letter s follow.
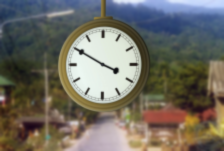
3h50
